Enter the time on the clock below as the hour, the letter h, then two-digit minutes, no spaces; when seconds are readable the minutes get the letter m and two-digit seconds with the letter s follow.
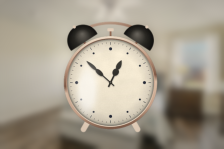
12h52
